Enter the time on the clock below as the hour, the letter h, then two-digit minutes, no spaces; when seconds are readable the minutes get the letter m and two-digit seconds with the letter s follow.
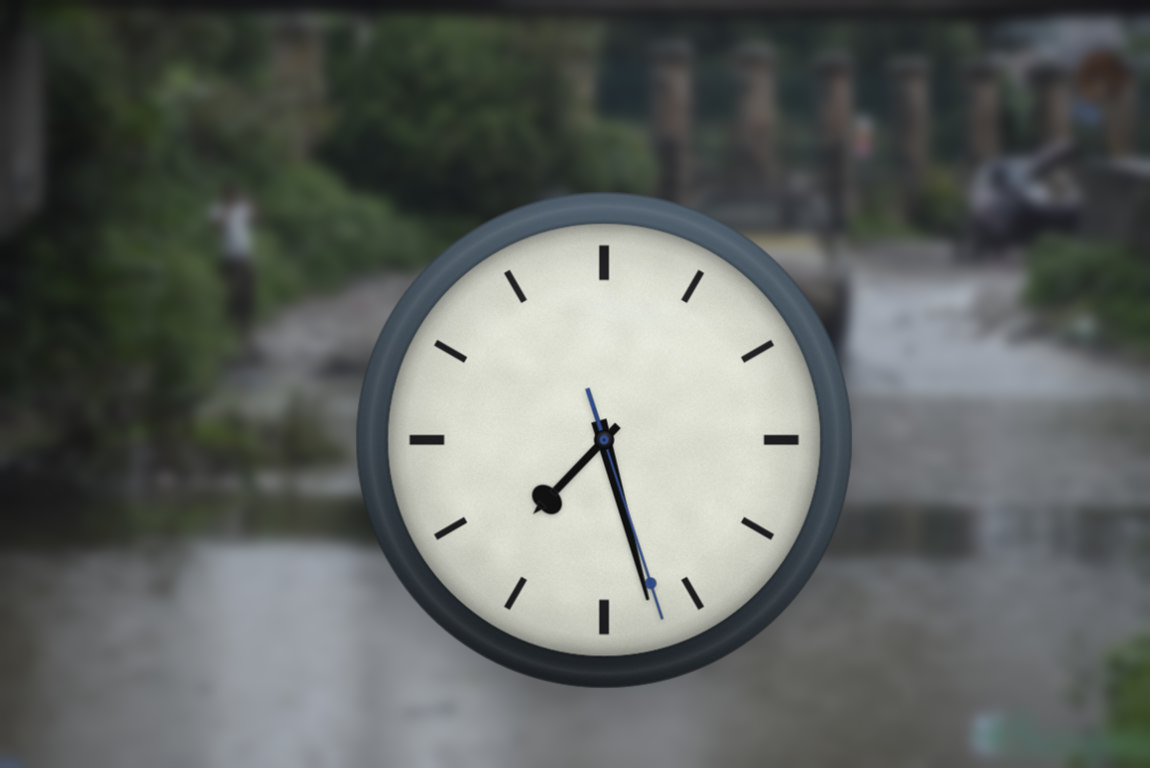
7h27m27s
